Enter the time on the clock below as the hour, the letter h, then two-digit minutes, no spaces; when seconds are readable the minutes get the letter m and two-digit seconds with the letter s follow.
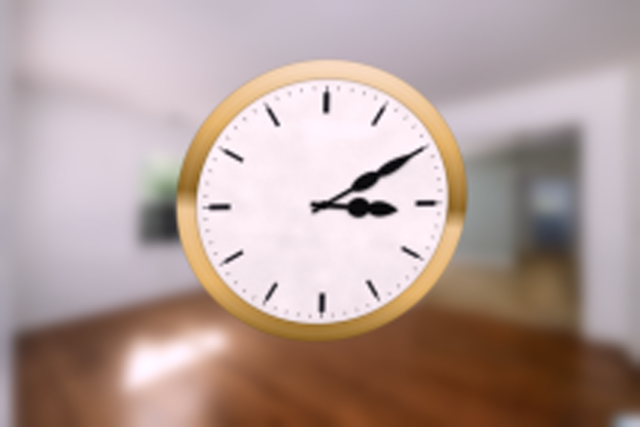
3h10
